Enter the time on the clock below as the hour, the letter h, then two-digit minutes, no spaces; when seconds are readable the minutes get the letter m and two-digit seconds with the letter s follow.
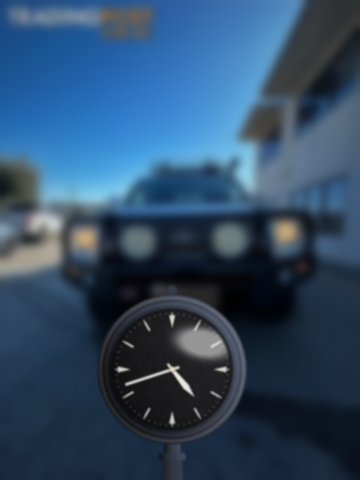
4h42
